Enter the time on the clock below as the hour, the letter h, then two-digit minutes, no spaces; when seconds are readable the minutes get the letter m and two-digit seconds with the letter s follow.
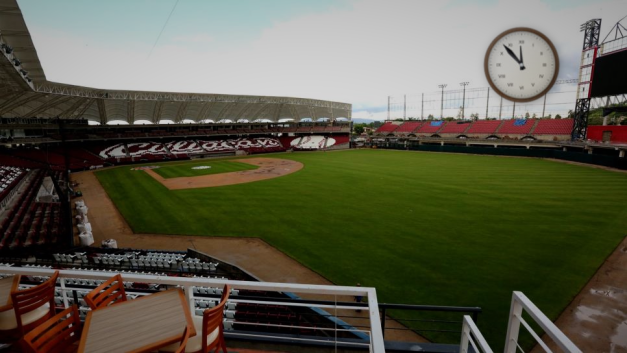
11h53
